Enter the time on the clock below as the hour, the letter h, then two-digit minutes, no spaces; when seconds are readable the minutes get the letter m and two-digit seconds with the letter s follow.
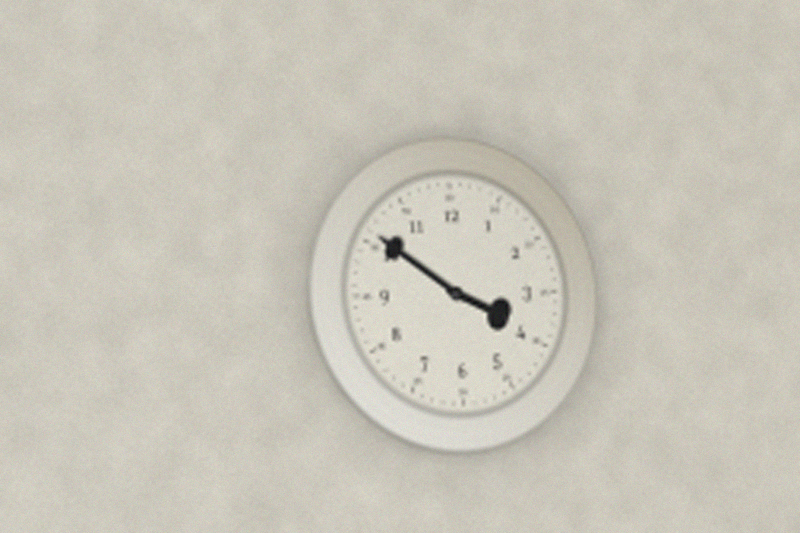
3h51
